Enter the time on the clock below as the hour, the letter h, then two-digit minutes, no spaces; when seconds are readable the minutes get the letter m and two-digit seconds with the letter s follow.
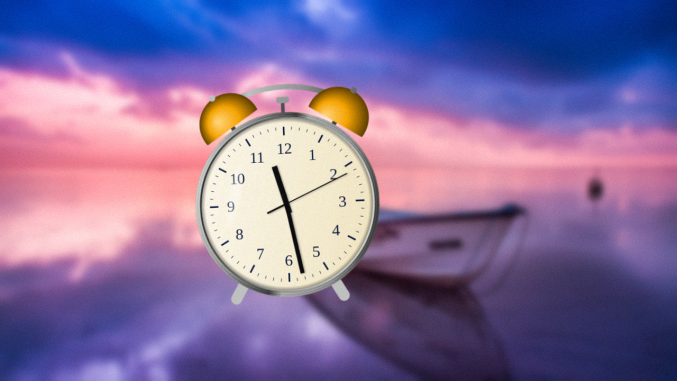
11h28m11s
